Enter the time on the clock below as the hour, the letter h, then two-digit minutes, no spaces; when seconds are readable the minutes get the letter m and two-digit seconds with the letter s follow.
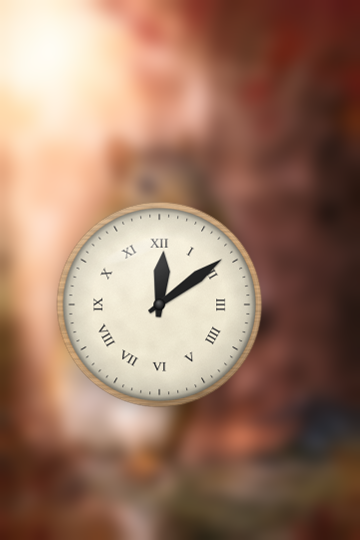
12h09
